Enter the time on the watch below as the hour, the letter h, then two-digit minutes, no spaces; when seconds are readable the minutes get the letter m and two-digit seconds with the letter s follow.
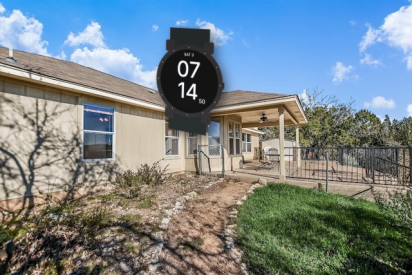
7h14
